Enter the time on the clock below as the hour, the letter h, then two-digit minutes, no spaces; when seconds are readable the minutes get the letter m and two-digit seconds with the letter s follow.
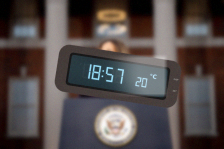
18h57
